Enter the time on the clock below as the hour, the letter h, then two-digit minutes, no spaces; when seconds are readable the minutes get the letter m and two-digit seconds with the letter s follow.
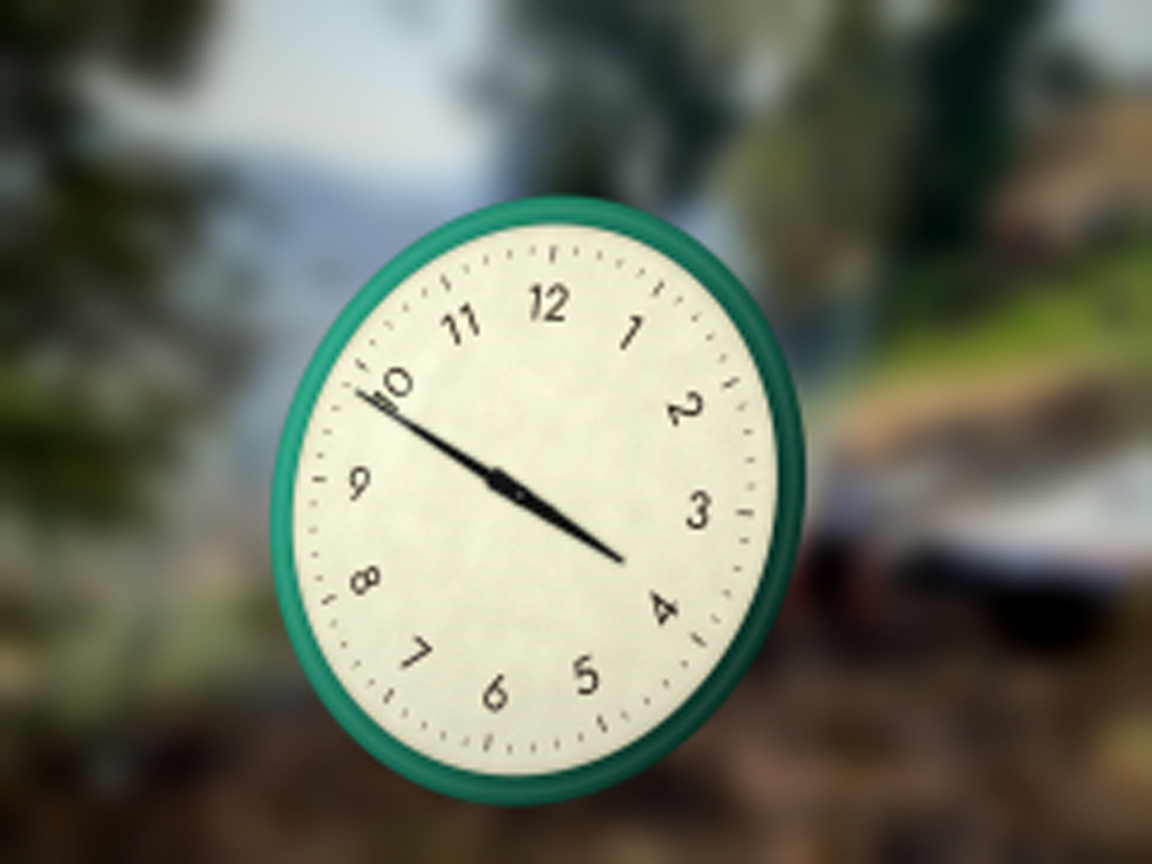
3h49
